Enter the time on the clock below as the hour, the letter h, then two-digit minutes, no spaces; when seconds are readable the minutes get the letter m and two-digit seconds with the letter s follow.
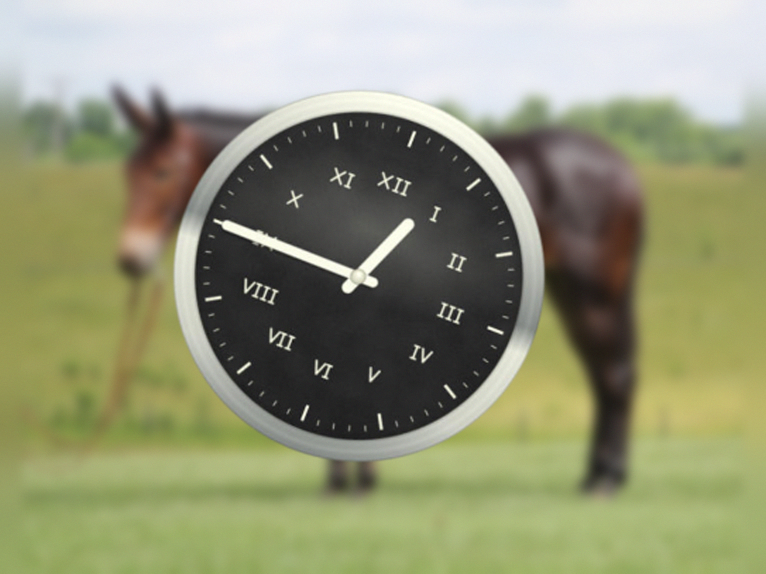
12h45
